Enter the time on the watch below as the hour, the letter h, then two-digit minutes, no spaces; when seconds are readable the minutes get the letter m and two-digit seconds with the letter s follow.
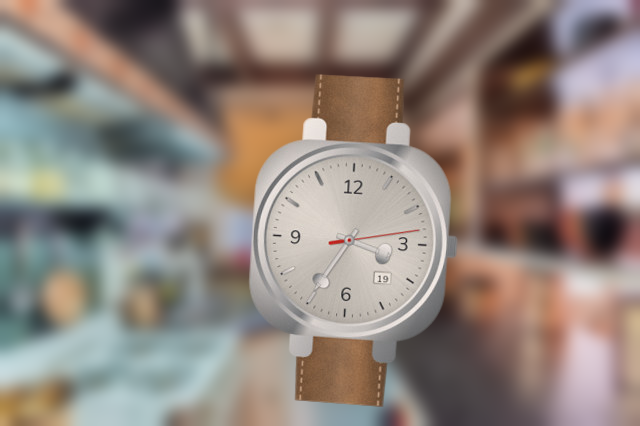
3h35m13s
